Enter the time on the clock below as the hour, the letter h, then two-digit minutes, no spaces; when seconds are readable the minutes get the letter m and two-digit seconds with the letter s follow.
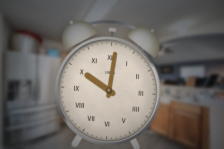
10h01
